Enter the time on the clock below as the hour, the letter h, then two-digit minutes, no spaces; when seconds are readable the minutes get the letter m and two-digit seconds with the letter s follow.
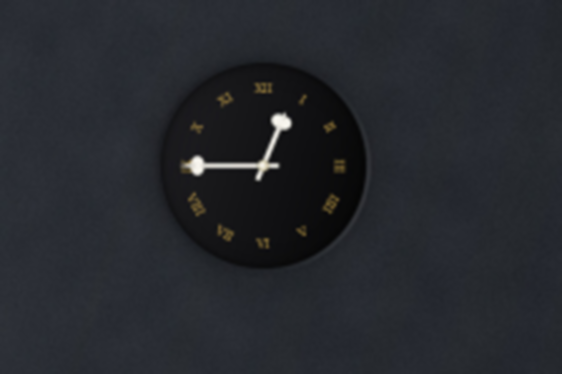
12h45
